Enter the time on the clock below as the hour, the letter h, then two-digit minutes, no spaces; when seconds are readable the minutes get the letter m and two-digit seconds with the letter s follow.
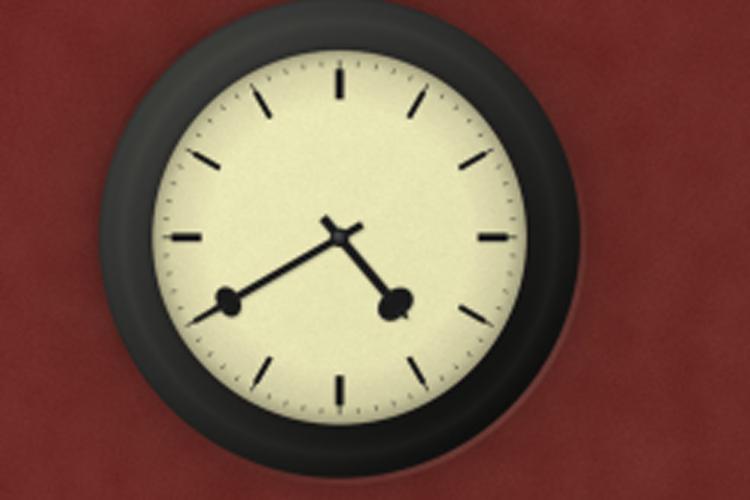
4h40
